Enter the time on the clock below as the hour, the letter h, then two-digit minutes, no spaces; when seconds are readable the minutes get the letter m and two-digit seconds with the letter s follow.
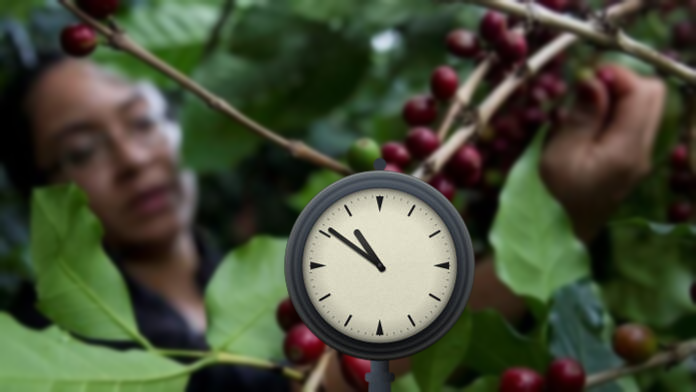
10h51
